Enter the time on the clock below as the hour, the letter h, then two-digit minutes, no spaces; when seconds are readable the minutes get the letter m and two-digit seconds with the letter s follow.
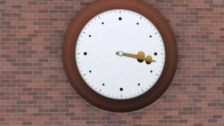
3h17
